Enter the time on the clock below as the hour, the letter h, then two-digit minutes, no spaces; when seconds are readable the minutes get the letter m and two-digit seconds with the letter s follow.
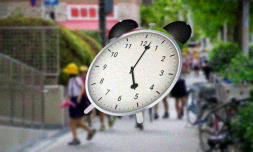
5h02
